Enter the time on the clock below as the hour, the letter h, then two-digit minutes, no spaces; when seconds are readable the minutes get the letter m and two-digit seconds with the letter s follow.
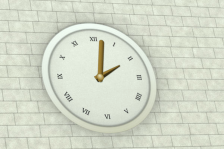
2h02
